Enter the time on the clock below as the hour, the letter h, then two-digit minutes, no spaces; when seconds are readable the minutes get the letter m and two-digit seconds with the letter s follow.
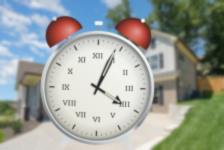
4h04
